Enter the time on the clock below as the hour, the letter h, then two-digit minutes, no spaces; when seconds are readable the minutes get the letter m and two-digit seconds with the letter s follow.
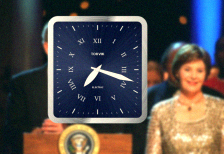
7h18
